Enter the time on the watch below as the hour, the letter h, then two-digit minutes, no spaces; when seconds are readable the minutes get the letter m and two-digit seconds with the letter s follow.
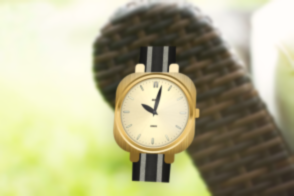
10h02
